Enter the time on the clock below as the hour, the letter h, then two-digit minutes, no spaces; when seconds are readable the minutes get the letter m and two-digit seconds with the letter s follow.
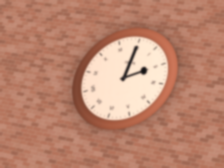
2h00
